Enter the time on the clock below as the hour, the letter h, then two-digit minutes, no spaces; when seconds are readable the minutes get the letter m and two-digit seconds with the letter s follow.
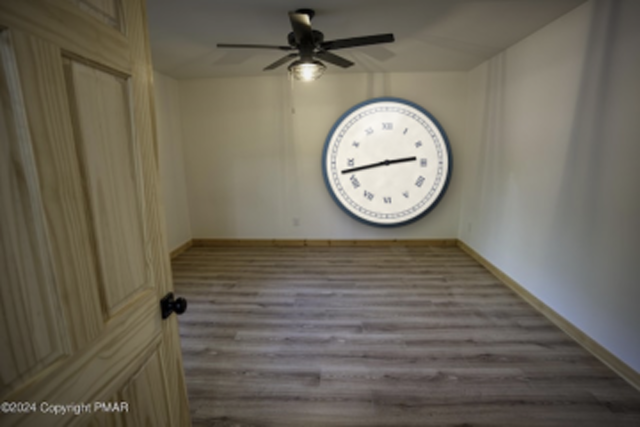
2h43
